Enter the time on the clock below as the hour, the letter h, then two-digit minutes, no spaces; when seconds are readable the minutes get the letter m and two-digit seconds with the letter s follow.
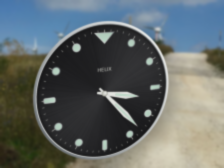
3h23
